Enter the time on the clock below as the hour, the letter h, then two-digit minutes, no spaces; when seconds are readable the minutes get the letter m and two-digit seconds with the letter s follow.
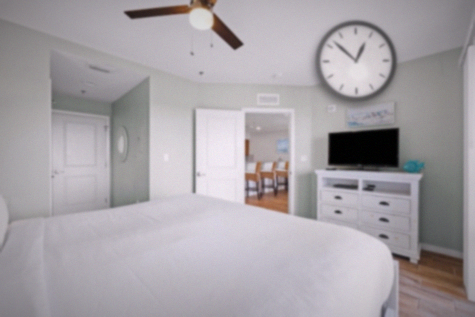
12h52
